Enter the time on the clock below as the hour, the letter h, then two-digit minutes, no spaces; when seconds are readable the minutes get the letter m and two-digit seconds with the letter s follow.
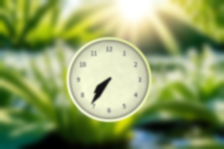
7h36
